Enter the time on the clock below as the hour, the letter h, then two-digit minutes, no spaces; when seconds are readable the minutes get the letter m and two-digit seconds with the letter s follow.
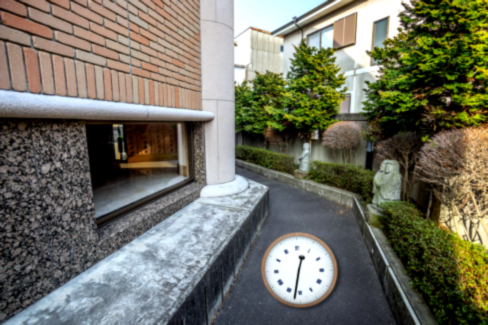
12h32
